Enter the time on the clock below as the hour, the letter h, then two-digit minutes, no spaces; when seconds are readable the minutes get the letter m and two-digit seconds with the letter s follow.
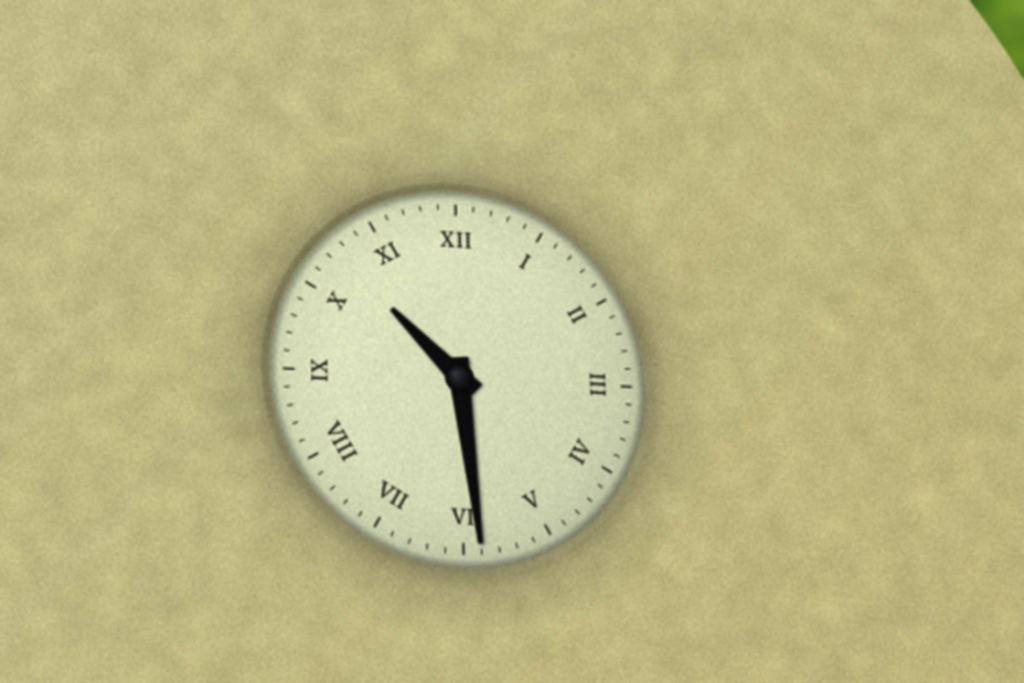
10h29
